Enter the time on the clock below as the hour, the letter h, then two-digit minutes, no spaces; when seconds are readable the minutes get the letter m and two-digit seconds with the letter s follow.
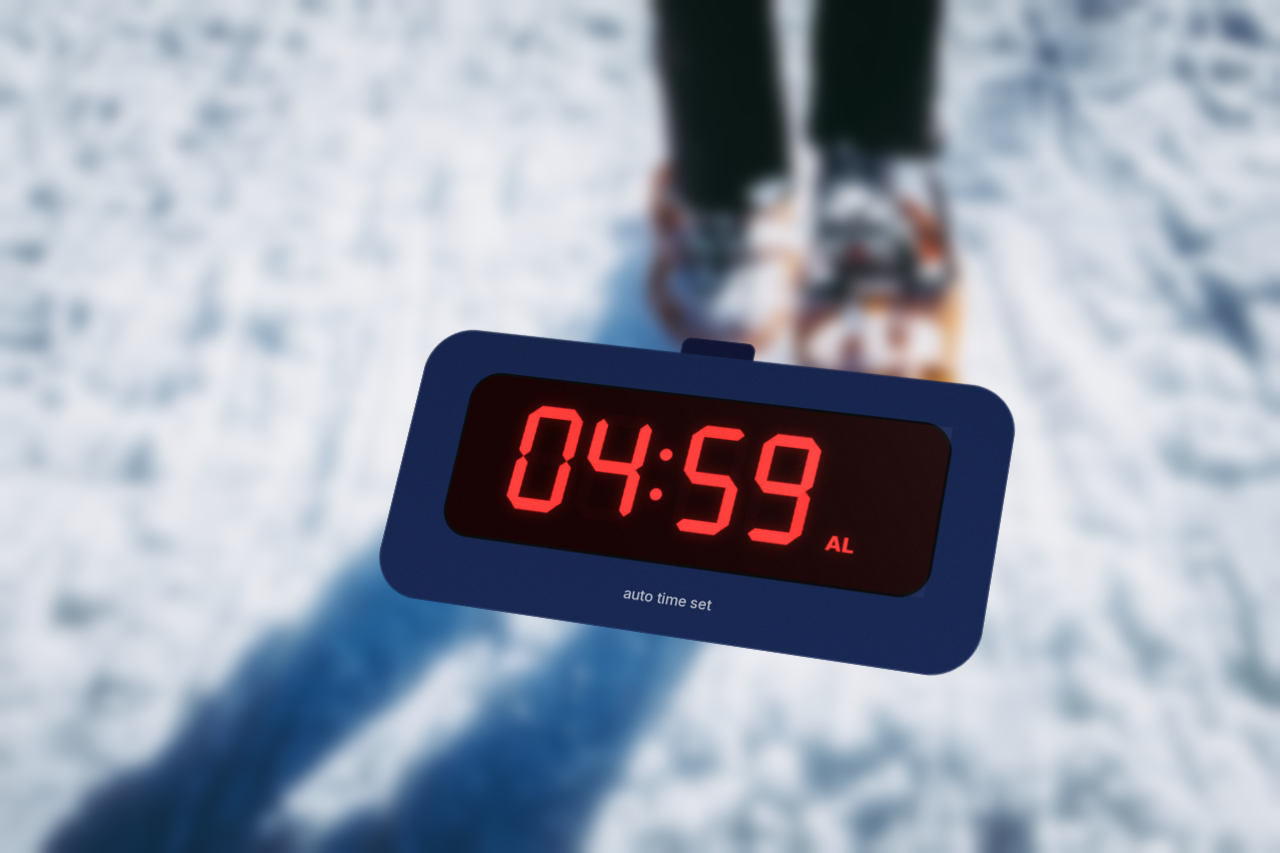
4h59
